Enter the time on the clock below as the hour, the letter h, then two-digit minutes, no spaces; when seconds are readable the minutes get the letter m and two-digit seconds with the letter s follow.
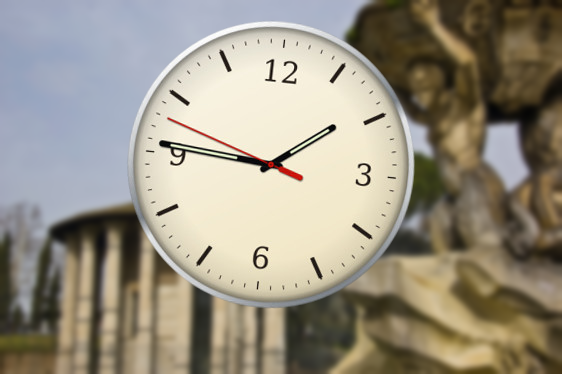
1h45m48s
